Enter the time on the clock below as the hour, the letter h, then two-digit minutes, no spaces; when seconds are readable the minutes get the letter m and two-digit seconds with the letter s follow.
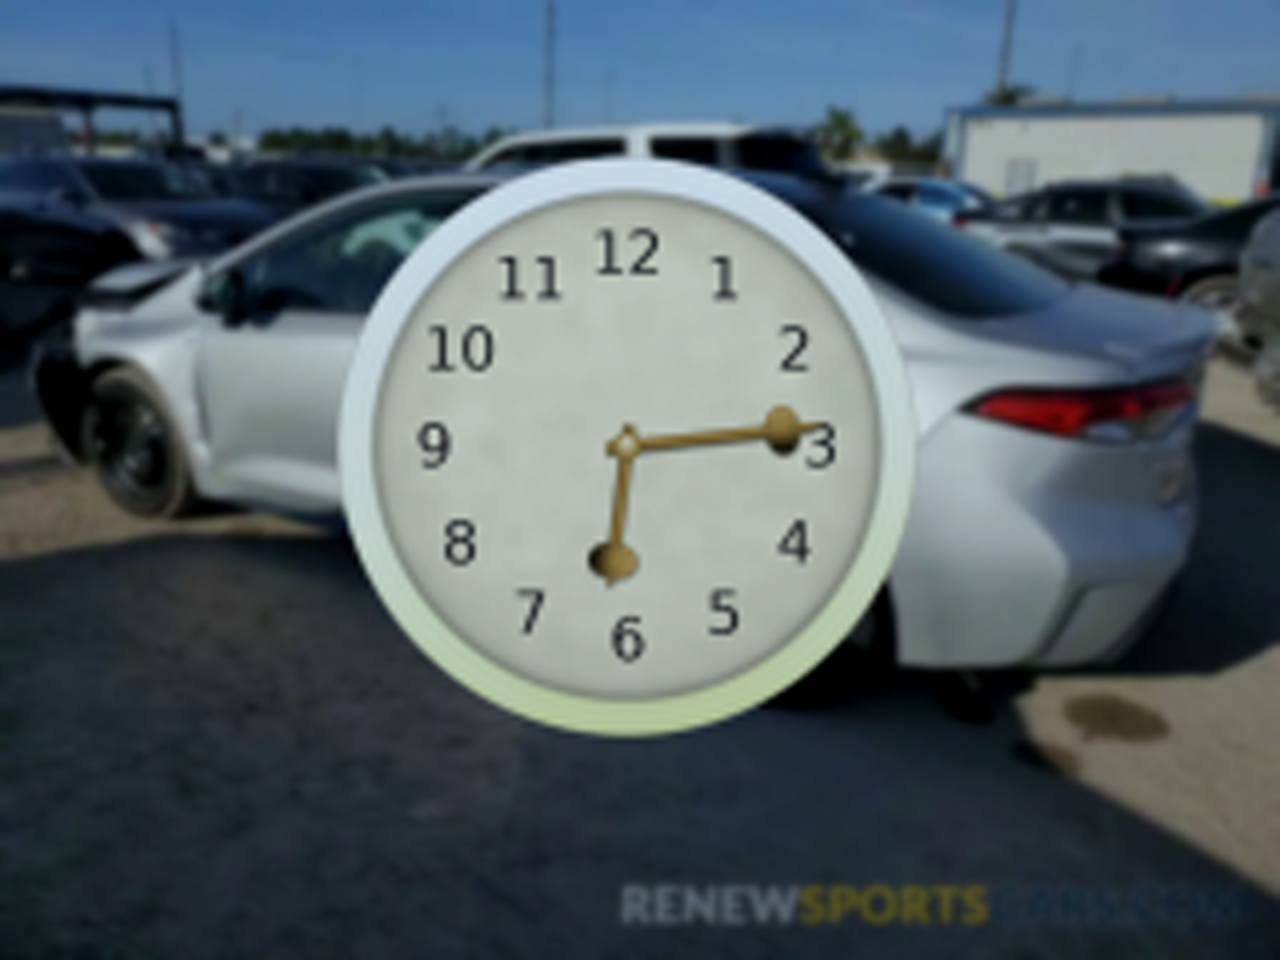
6h14
